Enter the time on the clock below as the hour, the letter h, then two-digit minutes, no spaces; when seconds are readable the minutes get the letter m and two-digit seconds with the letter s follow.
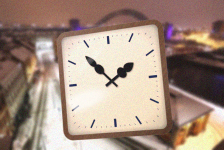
1h53
